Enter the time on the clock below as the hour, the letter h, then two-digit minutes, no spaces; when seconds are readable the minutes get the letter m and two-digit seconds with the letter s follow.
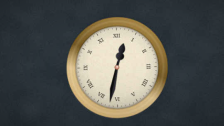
12h32
